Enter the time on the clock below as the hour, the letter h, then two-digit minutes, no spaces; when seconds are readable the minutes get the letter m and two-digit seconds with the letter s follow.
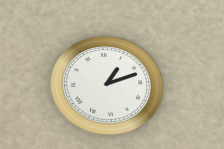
1h12
